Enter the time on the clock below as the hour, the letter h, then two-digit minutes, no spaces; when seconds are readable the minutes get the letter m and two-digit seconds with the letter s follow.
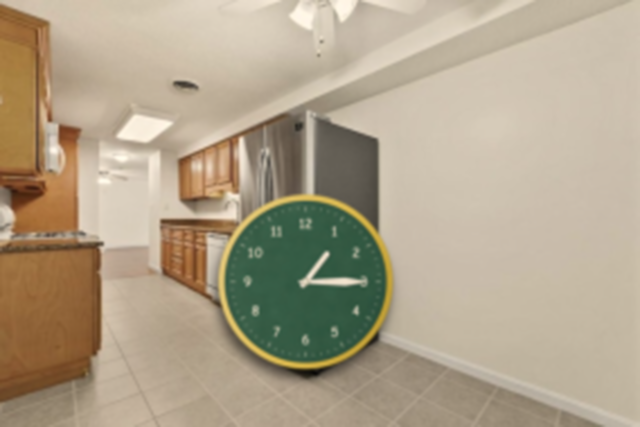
1h15
